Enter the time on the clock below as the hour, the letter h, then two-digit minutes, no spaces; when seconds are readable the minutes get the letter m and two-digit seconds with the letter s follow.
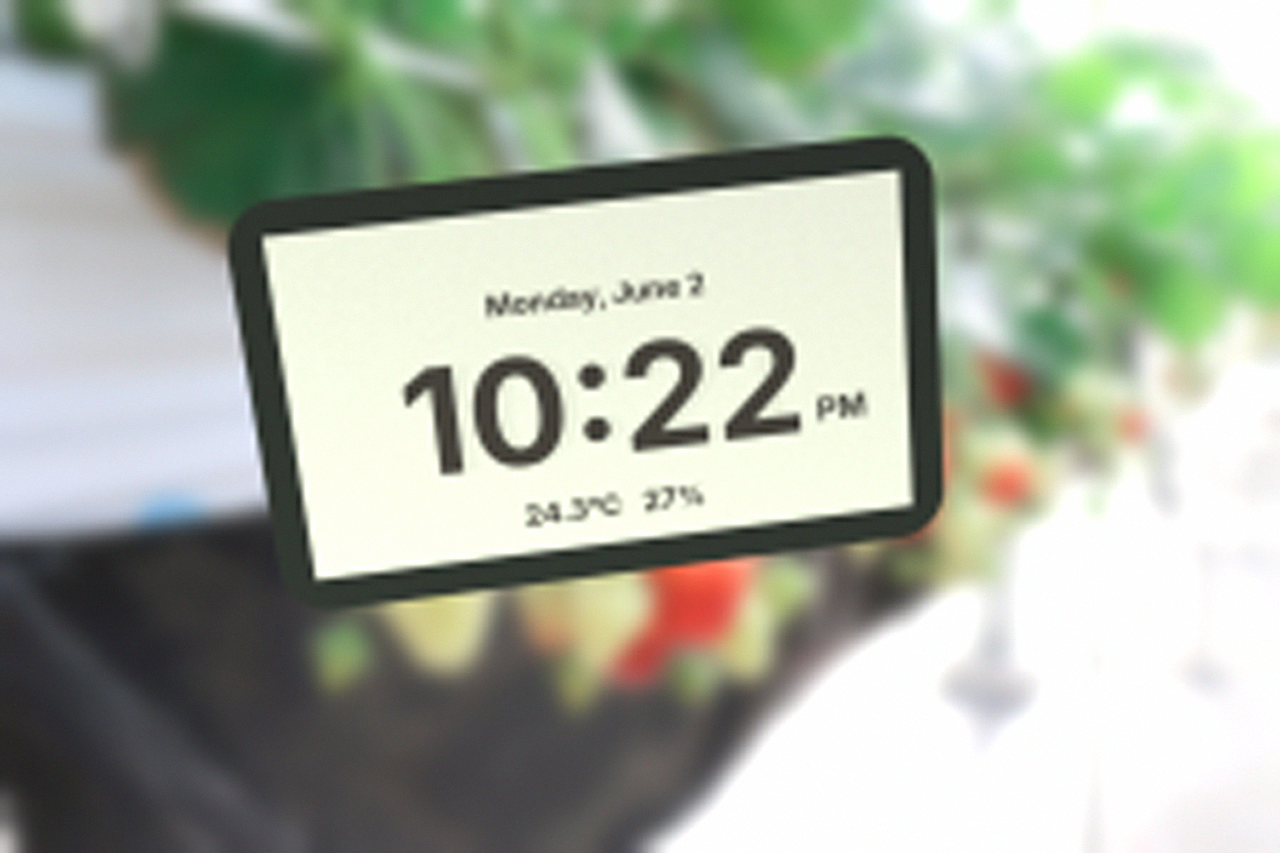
10h22
